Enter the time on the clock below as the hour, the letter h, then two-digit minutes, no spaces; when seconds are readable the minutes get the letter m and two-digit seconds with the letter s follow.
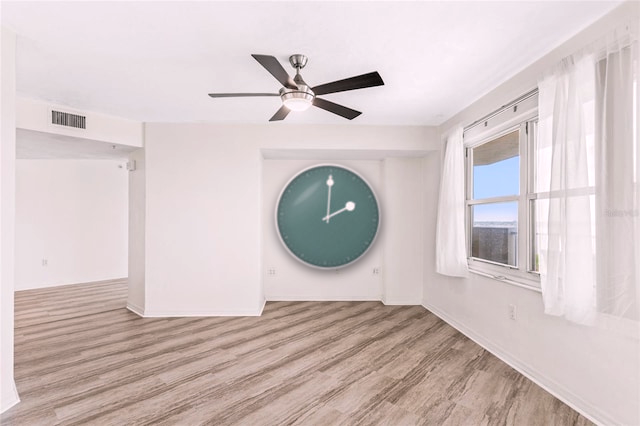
2h00
